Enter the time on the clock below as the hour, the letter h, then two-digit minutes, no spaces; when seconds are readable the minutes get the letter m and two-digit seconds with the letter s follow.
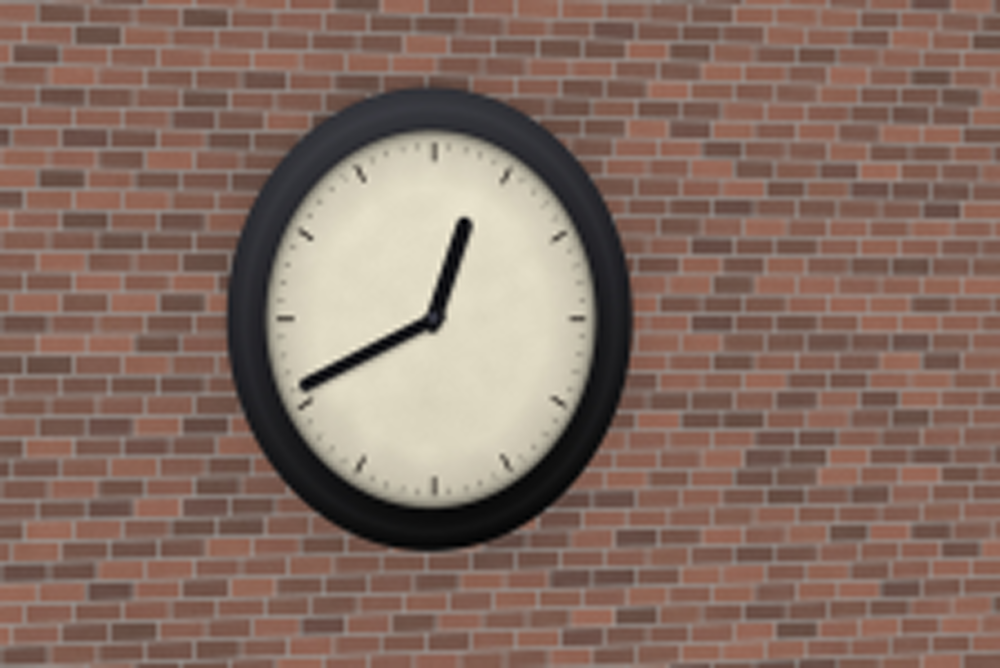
12h41
